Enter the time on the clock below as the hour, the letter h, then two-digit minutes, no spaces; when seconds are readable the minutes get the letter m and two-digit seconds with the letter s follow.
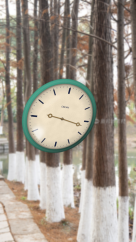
9h17
